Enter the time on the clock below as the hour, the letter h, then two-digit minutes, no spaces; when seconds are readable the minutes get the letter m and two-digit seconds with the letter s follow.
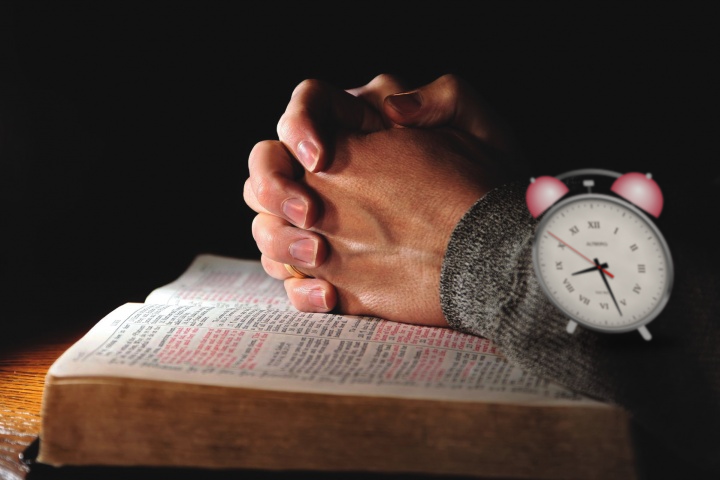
8h26m51s
